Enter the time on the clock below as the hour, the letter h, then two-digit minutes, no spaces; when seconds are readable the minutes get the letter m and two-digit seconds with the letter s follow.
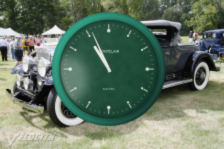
10h56
